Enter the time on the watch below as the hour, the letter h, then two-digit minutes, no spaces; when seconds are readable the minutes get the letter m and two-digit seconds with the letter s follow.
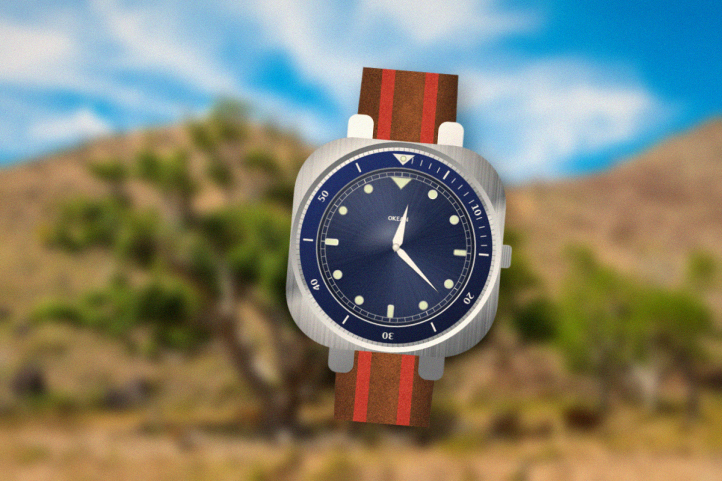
12h22
